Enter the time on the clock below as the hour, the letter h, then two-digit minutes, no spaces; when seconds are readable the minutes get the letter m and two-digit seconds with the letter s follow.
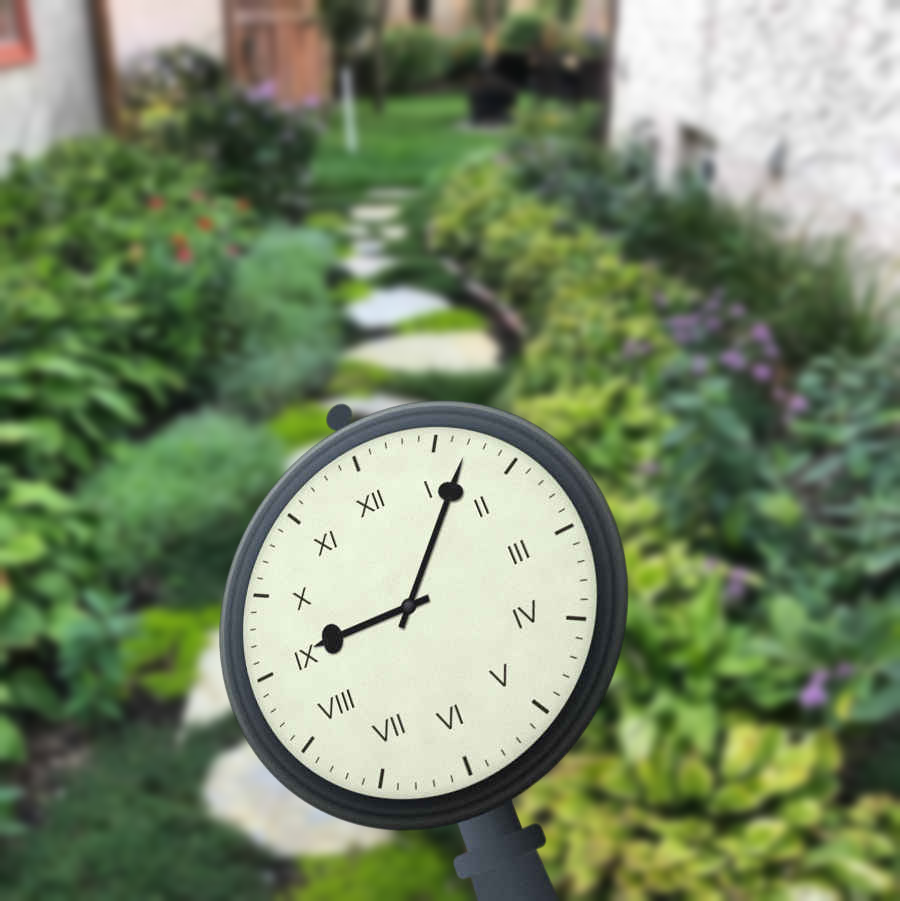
9h07
